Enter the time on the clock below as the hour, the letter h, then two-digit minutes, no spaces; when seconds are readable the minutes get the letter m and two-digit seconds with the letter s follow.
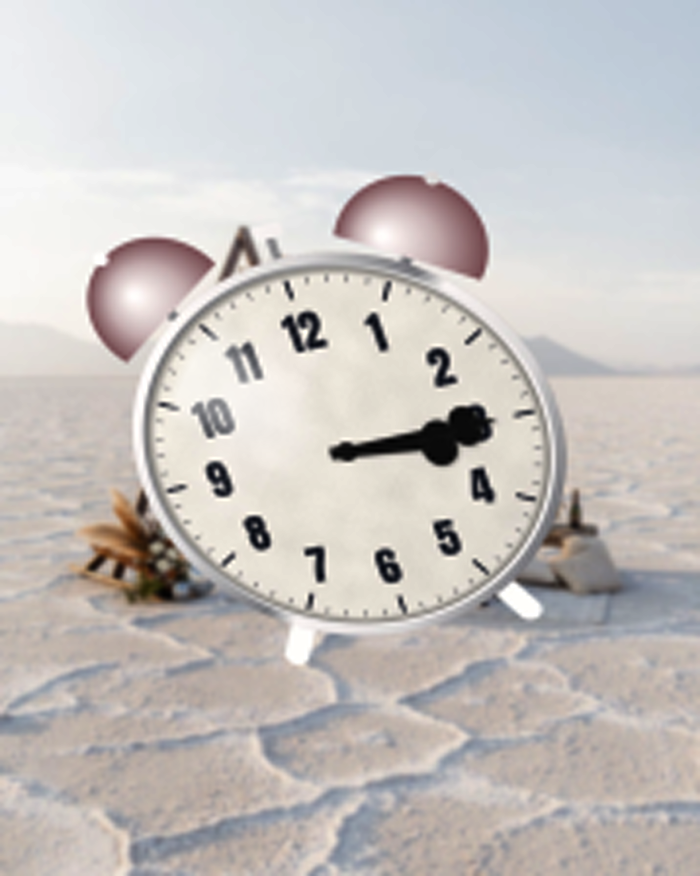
3h15
